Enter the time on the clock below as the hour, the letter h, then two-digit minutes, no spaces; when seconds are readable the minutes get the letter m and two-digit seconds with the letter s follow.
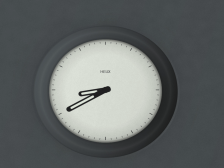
8h40
